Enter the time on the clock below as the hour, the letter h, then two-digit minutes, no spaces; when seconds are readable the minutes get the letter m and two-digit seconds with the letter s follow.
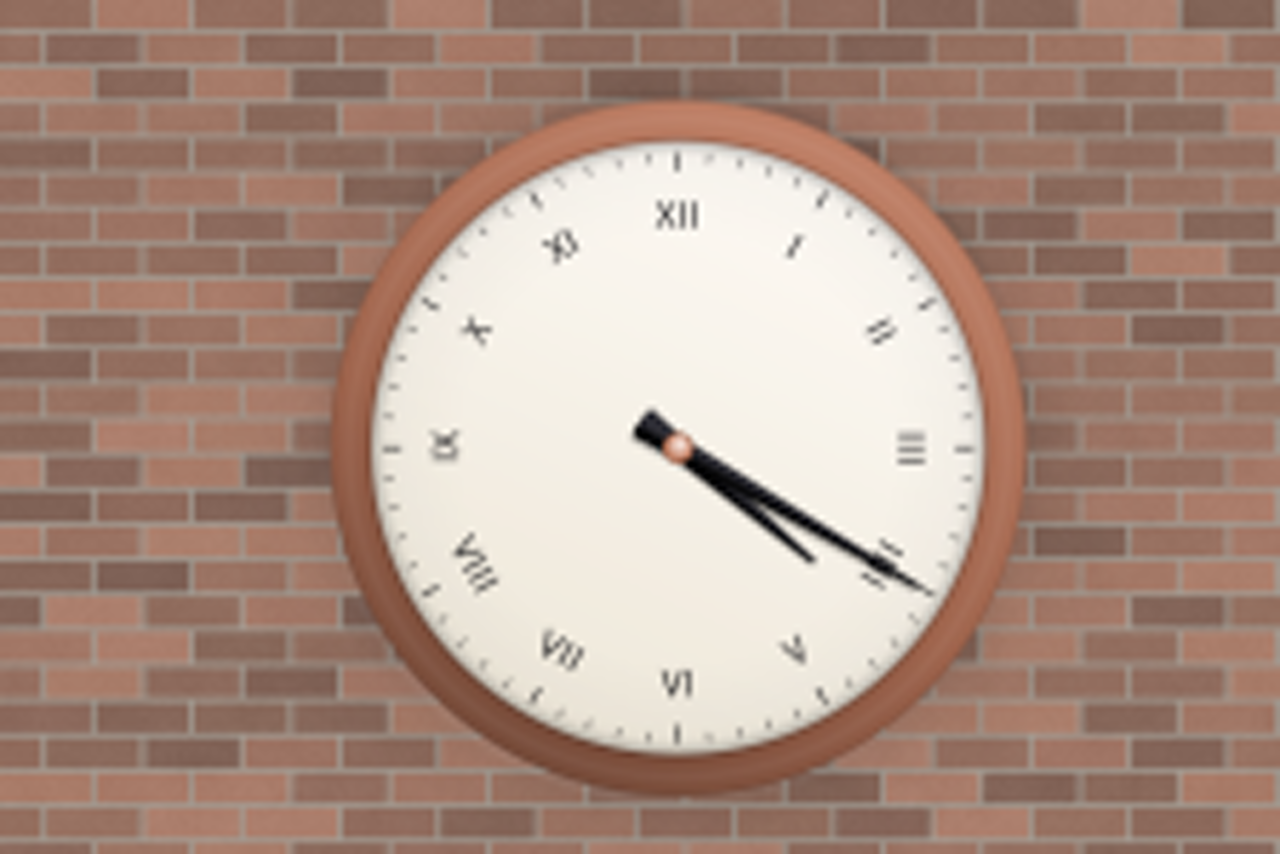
4h20
